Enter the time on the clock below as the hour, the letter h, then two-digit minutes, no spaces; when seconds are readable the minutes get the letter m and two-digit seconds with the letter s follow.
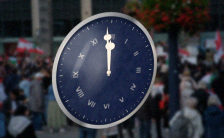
11h59
